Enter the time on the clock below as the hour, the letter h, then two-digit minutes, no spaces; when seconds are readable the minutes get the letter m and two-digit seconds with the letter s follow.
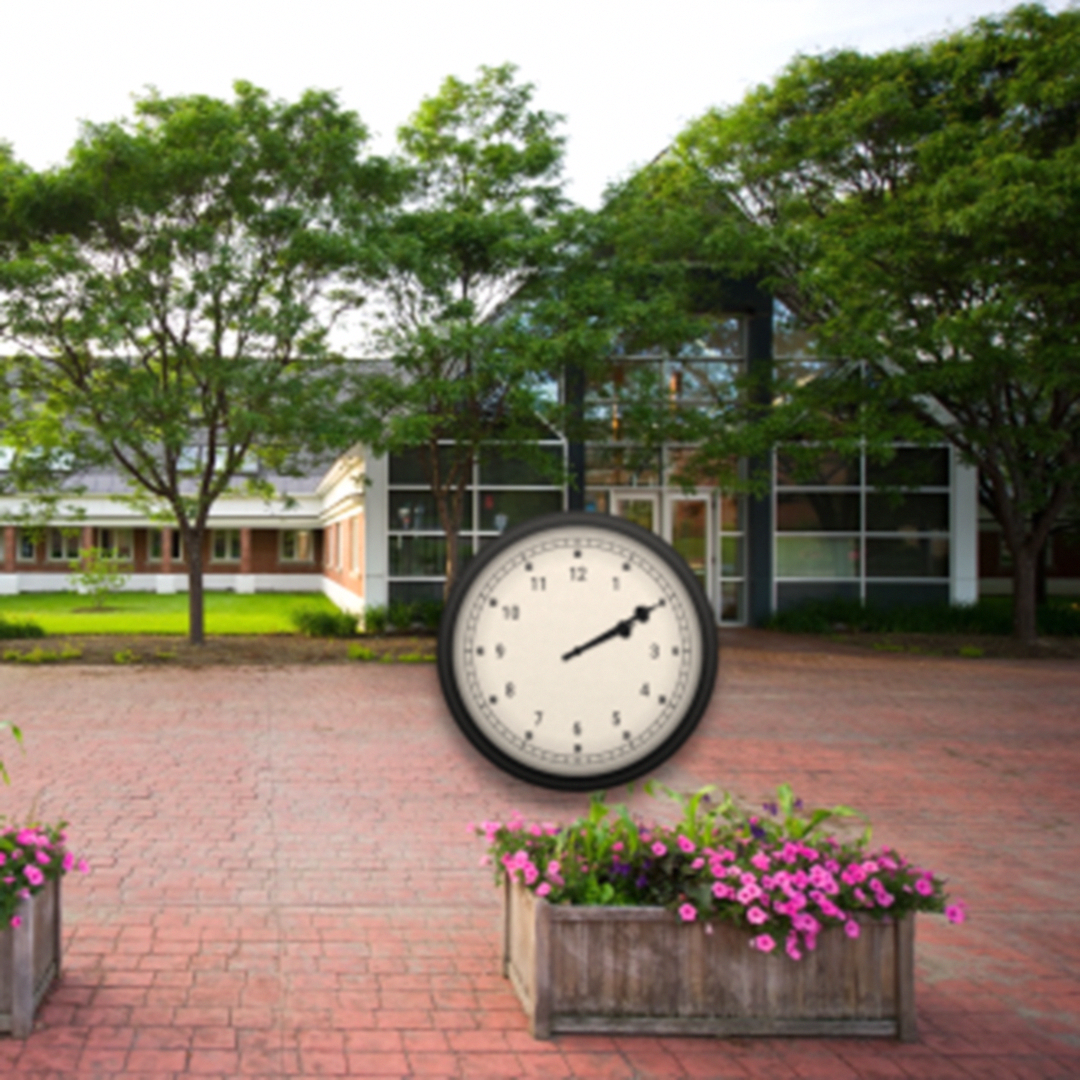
2h10
